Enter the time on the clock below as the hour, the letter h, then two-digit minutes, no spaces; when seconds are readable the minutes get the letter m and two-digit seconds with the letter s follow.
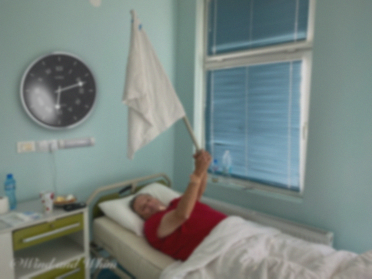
6h12
